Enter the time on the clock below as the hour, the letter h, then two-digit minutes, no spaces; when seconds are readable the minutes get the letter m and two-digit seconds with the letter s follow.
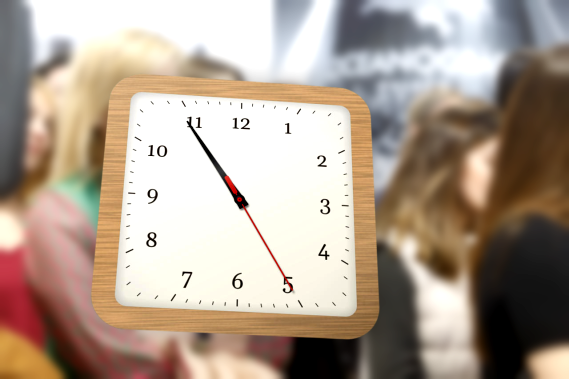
10h54m25s
